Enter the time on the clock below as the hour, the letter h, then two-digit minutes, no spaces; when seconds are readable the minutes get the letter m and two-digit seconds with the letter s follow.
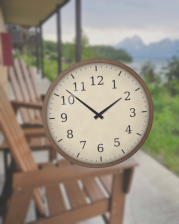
1h52
